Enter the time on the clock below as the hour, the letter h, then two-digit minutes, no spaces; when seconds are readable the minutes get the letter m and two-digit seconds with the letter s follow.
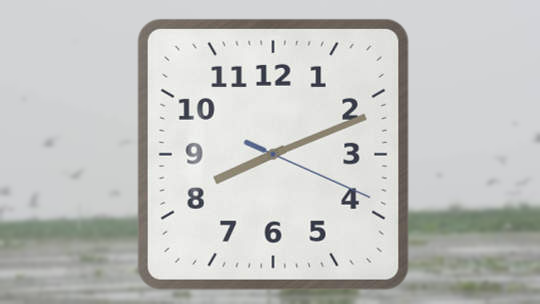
8h11m19s
